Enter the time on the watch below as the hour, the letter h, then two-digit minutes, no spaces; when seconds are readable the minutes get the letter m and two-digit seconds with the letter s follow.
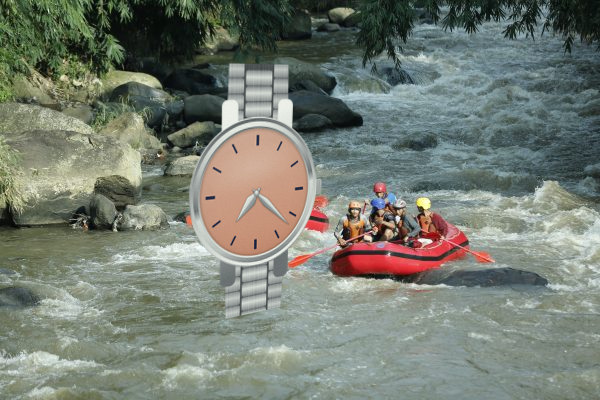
7h22
